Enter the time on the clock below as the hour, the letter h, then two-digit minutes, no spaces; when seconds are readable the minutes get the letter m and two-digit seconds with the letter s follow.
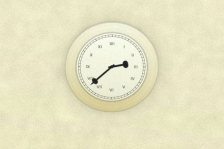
2h38
